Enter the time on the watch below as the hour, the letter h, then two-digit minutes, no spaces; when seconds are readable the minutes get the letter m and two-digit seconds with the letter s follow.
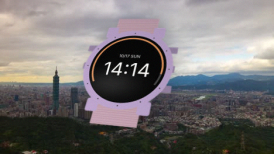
14h14
